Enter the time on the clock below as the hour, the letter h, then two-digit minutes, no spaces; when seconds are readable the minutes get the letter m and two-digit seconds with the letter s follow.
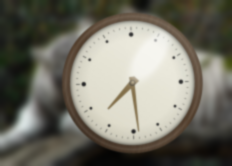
7h29
